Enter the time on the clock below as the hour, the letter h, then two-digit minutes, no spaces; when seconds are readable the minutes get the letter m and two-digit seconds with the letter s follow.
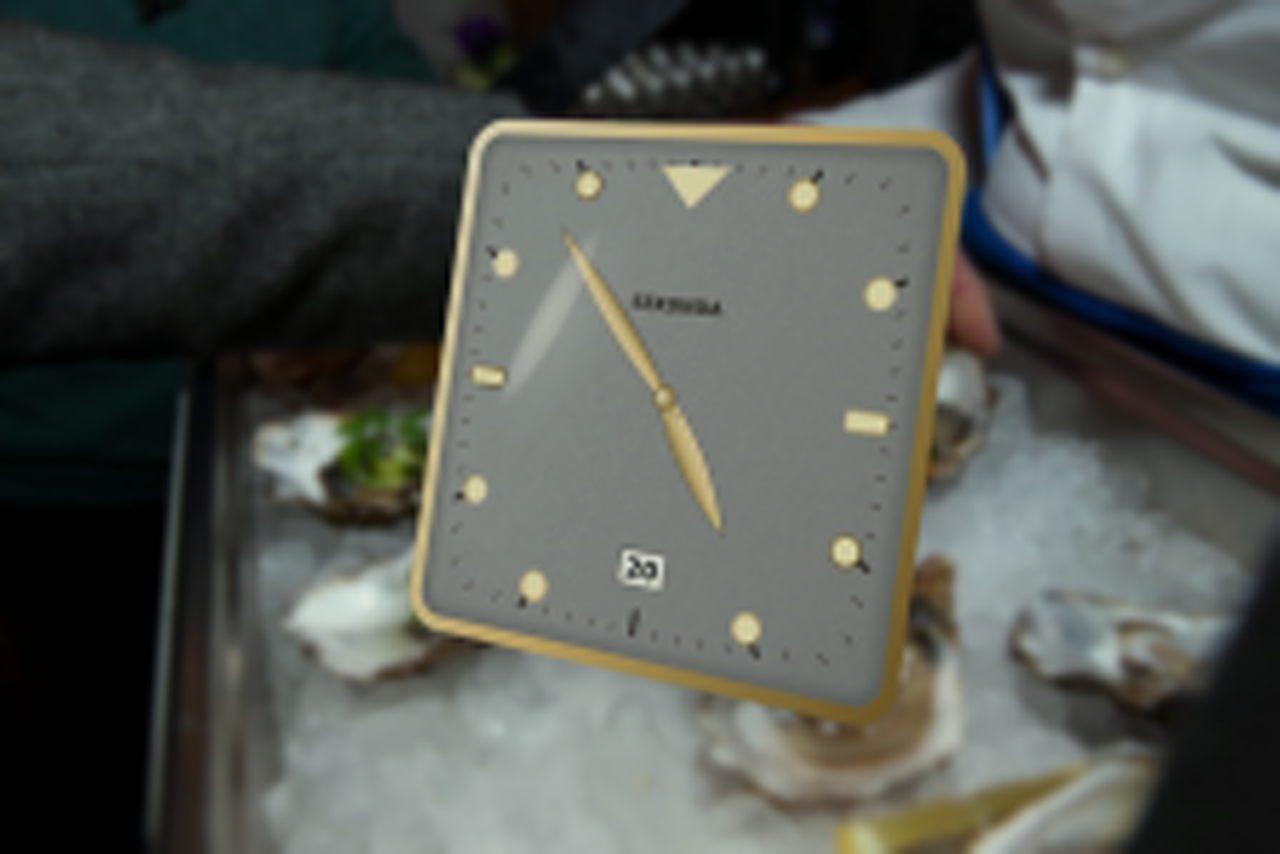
4h53
